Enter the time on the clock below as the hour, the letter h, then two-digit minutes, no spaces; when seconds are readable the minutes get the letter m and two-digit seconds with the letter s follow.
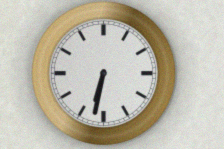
6h32
